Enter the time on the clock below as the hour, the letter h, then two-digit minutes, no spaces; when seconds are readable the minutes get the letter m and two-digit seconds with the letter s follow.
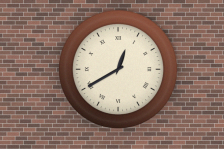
12h40
